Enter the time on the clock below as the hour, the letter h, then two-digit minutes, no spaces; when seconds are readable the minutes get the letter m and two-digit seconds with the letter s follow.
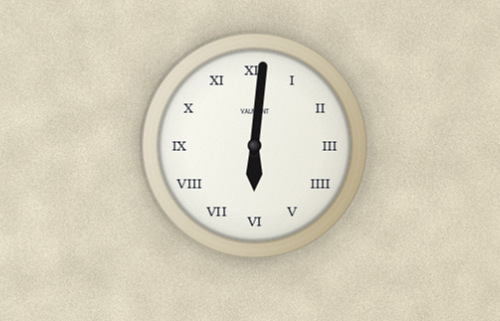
6h01
